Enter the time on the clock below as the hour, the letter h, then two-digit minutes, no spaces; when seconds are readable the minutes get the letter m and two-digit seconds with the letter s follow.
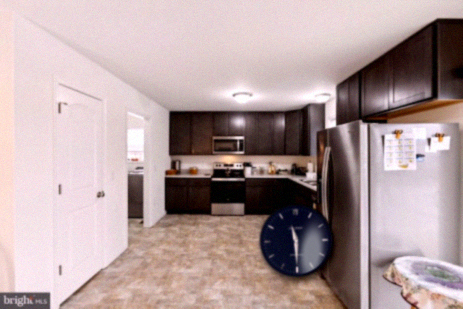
11h30
